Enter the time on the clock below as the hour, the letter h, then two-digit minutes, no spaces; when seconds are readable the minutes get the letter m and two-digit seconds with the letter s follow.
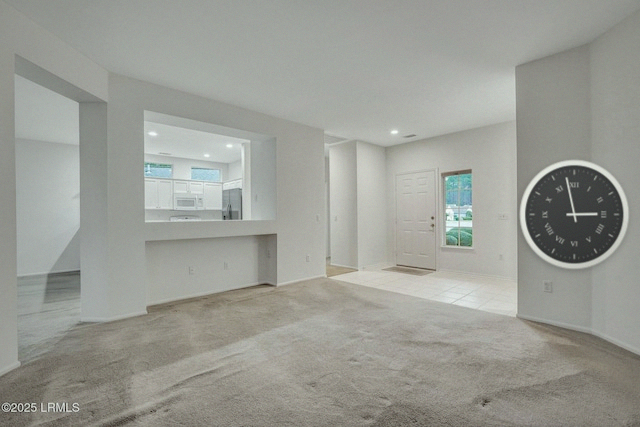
2h58
